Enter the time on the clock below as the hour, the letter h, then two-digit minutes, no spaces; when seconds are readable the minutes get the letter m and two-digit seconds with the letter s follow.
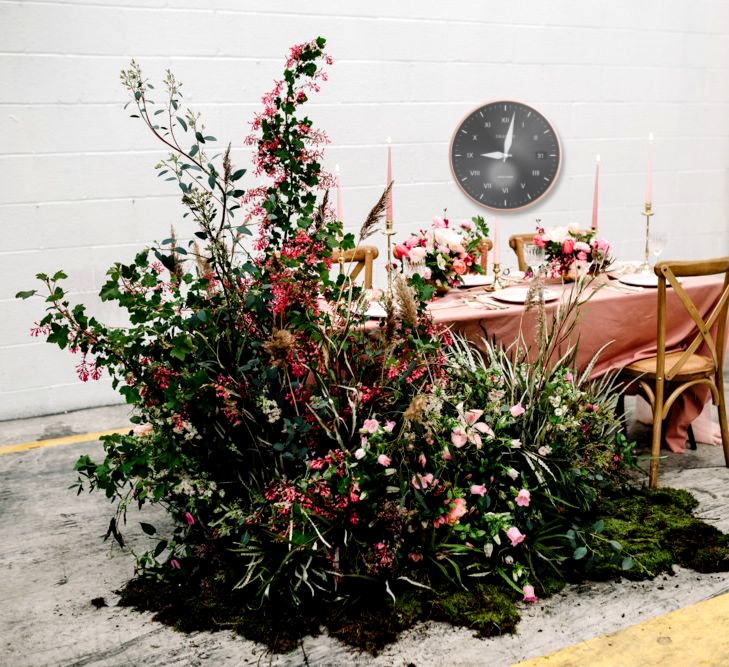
9h02
